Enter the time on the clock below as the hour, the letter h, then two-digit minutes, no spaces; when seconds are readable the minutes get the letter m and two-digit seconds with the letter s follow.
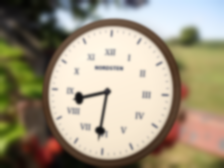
8h31
